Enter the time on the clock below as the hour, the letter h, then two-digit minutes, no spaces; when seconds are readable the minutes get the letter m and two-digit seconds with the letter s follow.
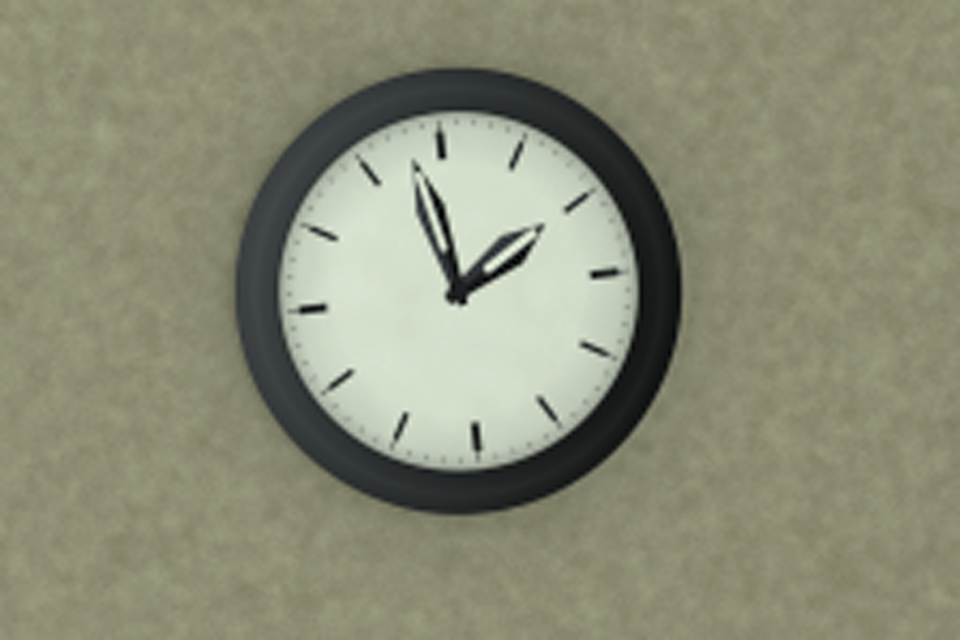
1h58
